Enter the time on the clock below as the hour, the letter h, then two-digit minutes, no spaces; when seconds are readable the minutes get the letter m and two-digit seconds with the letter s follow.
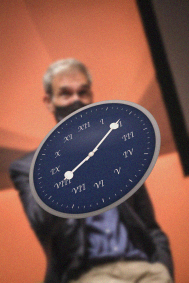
8h09
